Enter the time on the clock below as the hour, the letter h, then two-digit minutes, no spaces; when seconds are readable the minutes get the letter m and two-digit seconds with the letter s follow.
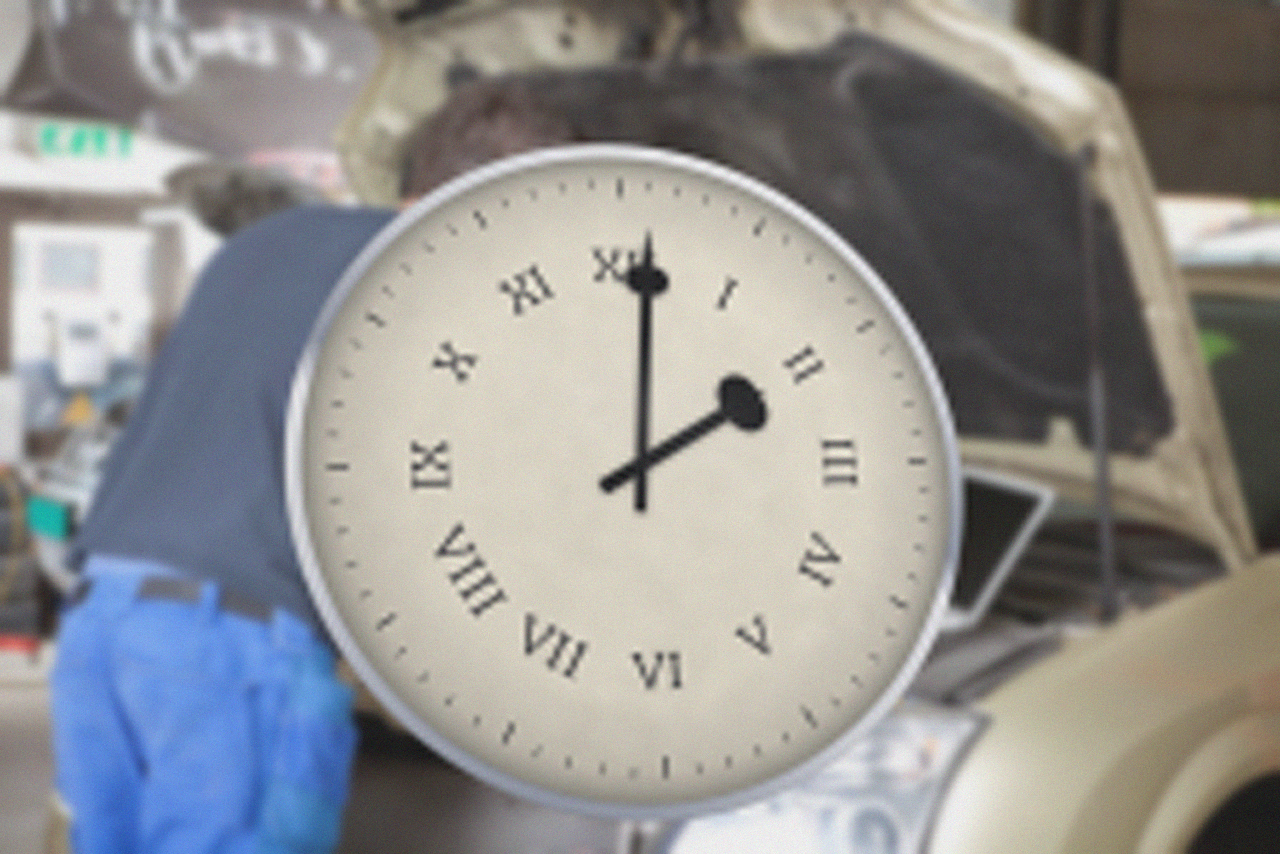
2h01
